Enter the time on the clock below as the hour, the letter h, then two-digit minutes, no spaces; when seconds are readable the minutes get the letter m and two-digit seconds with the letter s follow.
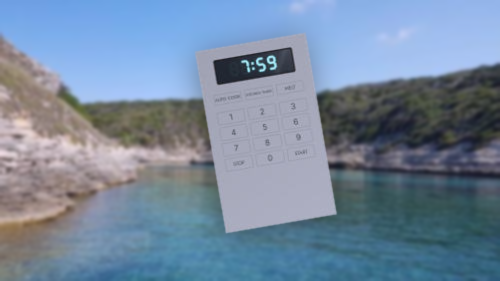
7h59
